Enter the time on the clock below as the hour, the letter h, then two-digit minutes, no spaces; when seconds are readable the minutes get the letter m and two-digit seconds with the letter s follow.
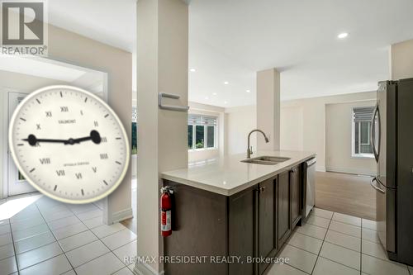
2h46
